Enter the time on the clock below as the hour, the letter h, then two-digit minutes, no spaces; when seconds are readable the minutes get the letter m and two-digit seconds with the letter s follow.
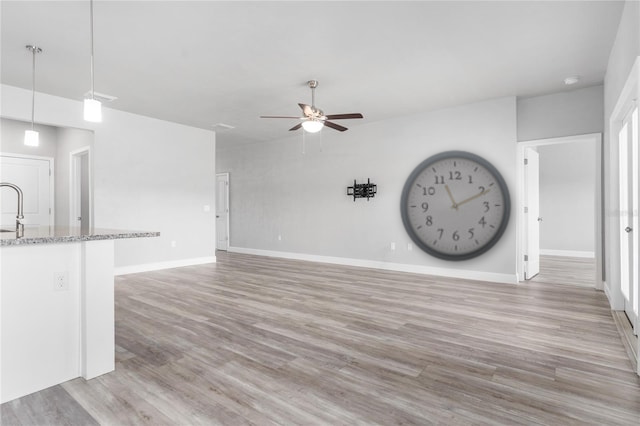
11h11
